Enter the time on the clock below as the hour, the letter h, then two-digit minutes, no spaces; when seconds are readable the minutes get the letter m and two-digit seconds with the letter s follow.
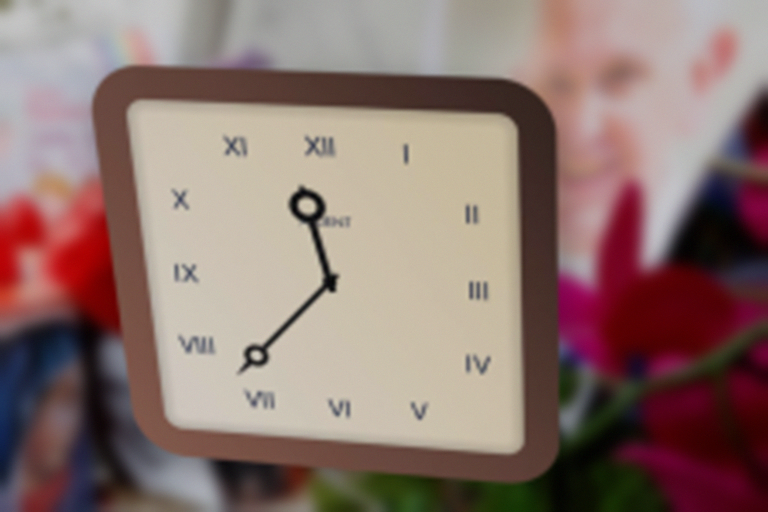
11h37
